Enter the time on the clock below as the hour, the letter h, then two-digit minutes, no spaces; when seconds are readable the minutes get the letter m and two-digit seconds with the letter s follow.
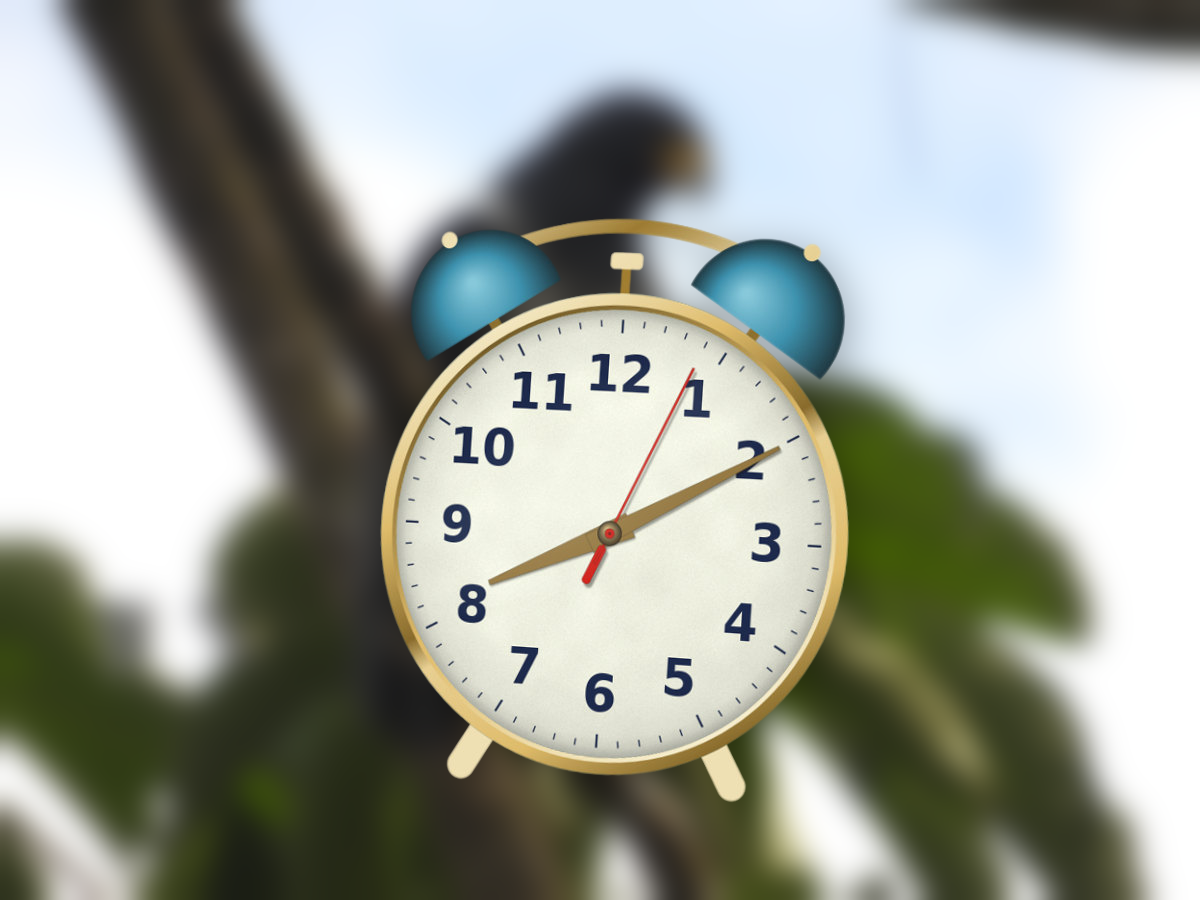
8h10m04s
